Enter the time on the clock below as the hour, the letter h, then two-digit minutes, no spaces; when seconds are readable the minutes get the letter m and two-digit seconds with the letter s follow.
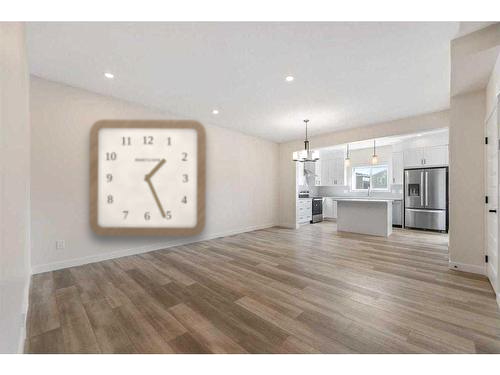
1h26
